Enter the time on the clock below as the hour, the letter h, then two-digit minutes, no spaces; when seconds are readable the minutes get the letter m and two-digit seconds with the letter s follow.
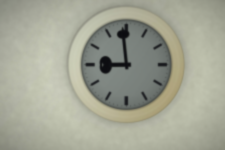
8h59
